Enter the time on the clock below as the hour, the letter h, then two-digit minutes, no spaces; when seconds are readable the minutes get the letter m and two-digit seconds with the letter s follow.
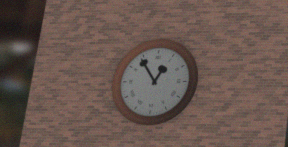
12h54
